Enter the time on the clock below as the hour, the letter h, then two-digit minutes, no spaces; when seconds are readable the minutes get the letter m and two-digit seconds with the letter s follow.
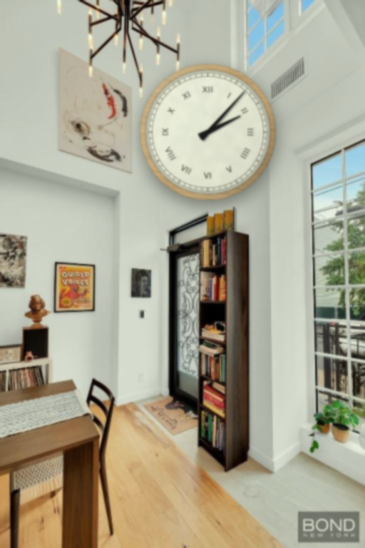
2h07
